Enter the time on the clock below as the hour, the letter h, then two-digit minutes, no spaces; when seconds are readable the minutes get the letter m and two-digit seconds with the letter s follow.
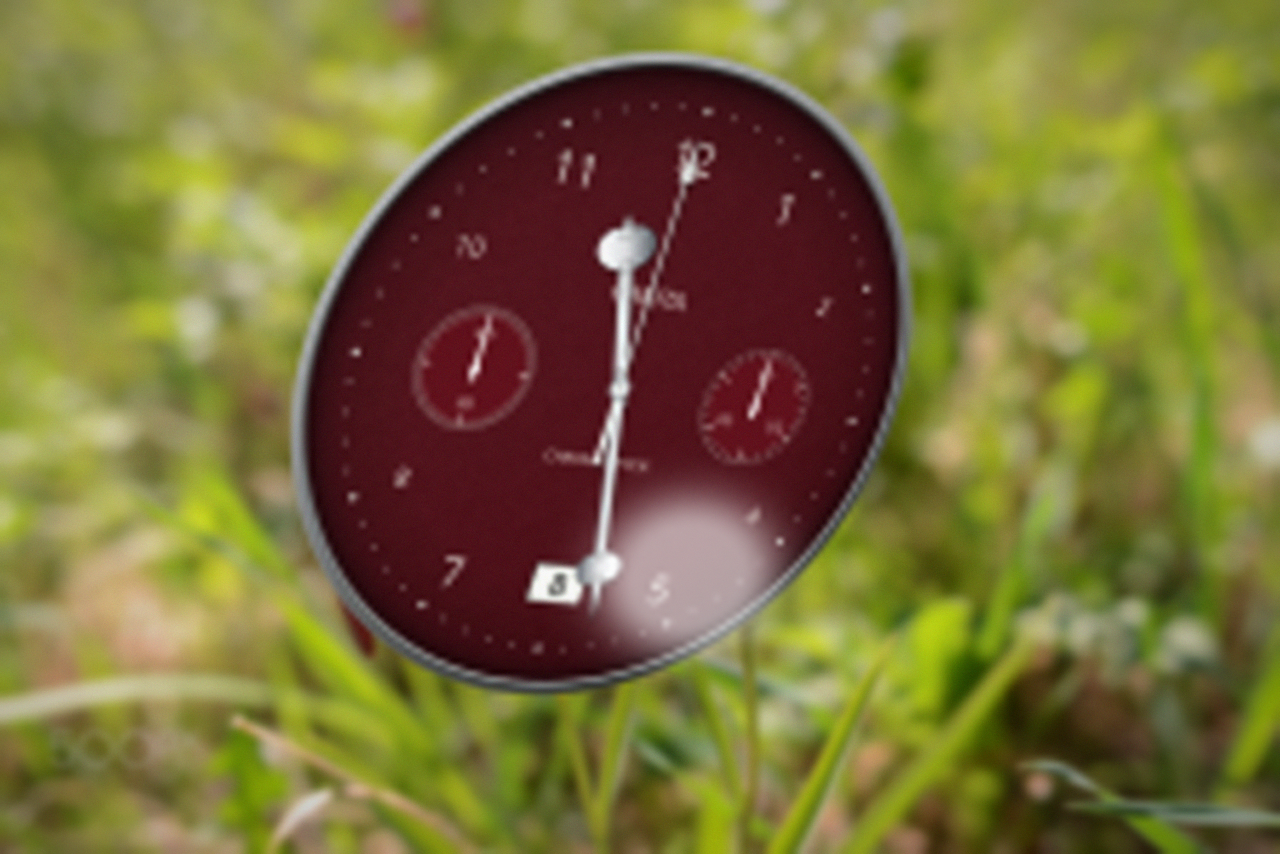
11h28
